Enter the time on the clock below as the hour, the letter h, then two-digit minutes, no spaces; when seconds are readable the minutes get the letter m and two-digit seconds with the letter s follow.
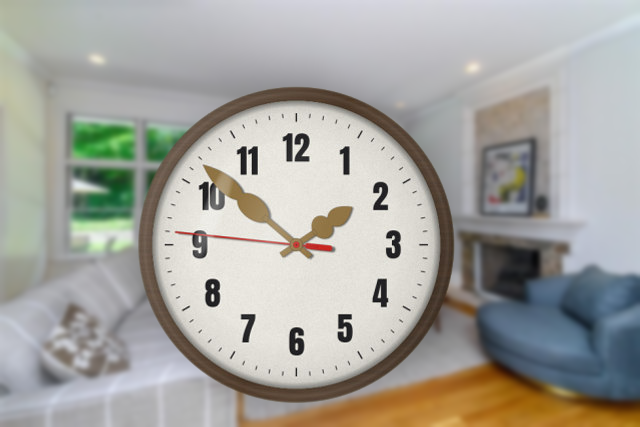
1h51m46s
